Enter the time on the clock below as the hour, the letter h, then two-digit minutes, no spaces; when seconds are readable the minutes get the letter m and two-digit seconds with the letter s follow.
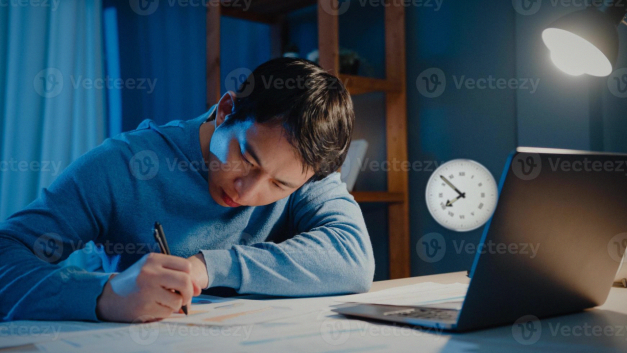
7h52
